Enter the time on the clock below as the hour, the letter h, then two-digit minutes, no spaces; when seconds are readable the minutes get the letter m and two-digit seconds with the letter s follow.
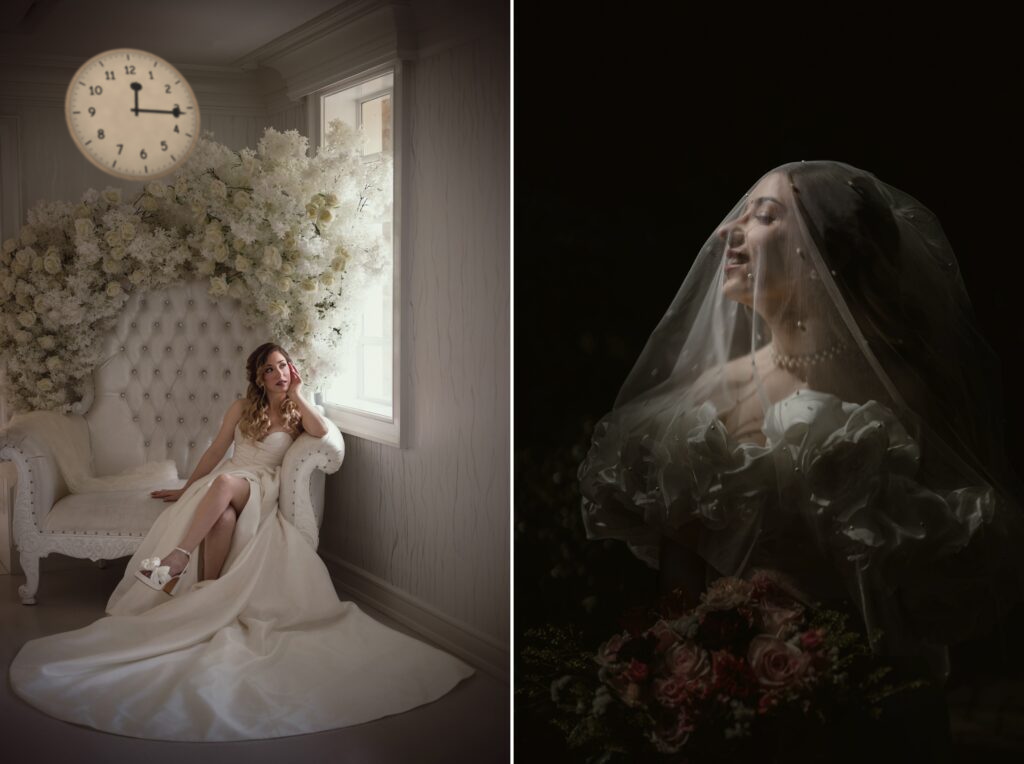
12h16
